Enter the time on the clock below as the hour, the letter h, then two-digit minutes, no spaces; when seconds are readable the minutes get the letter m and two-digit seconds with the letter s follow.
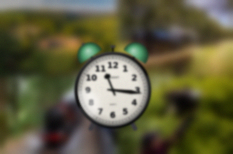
11h16
